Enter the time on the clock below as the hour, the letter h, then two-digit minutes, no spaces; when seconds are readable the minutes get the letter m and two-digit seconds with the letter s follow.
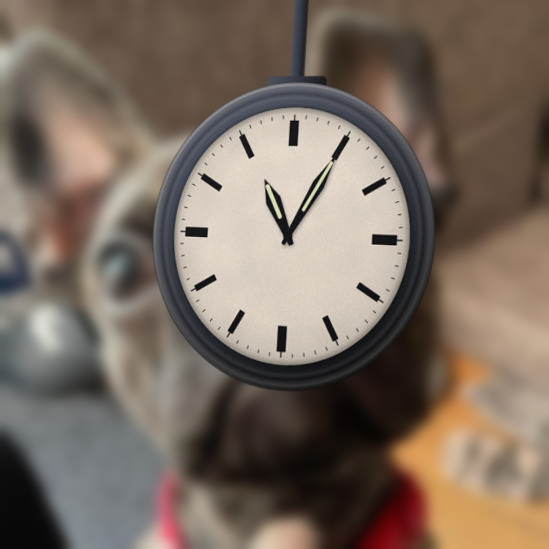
11h05
